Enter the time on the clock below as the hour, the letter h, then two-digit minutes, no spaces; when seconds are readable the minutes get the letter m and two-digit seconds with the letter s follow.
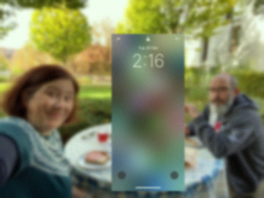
2h16
